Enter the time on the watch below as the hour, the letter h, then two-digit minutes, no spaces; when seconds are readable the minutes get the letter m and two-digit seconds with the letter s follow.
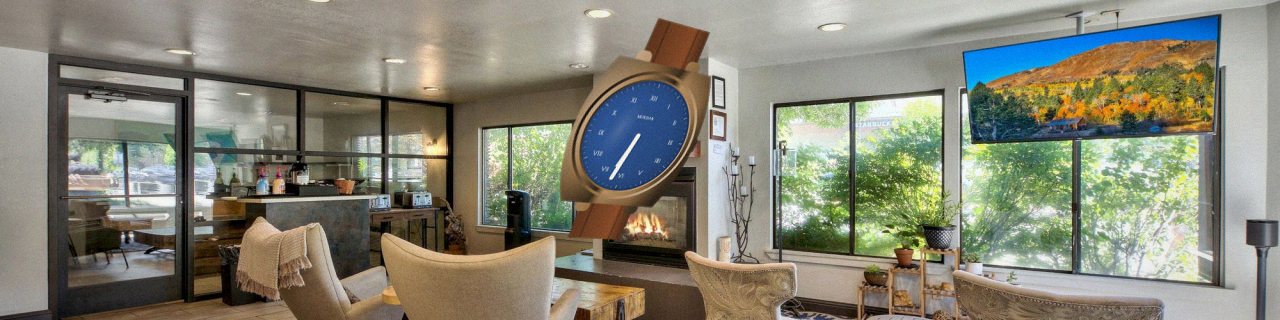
6h32
